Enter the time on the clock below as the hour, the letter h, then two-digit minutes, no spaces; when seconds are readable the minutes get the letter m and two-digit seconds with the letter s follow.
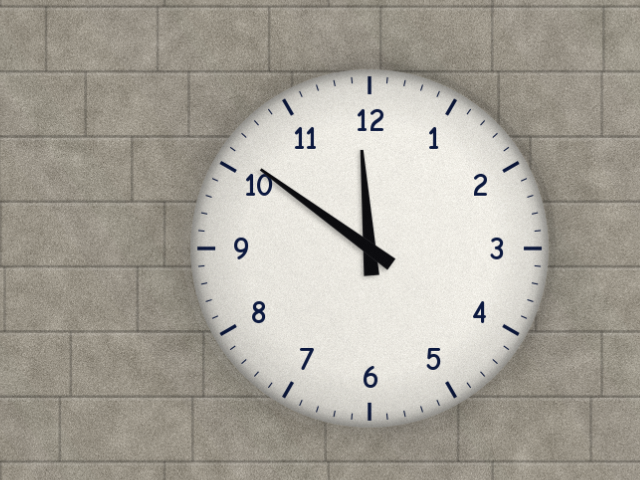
11h51
